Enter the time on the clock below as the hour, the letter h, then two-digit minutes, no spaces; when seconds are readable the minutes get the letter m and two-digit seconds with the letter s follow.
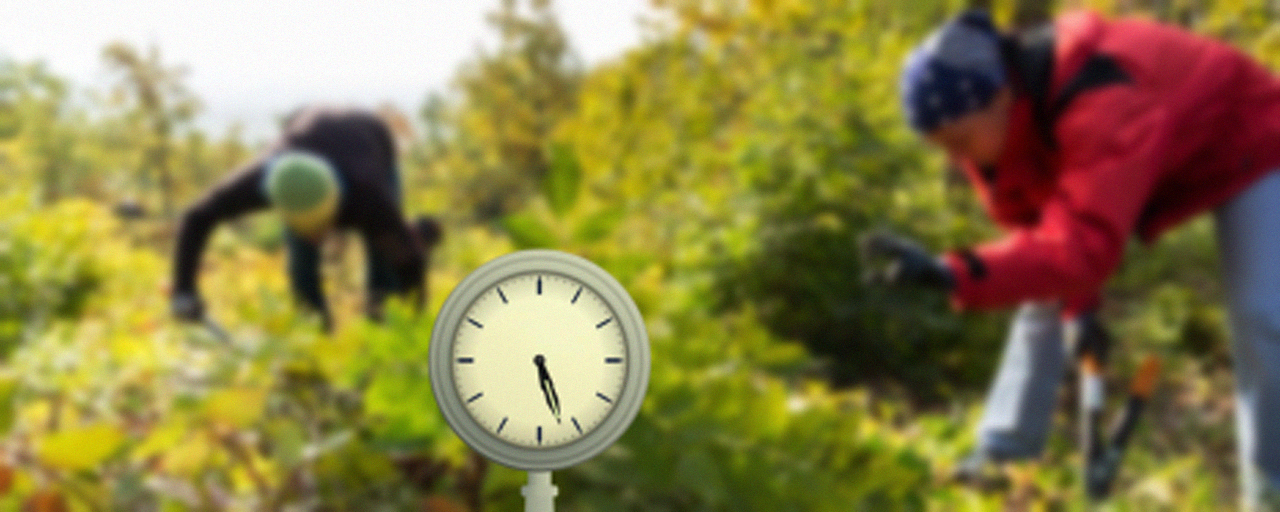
5h27
